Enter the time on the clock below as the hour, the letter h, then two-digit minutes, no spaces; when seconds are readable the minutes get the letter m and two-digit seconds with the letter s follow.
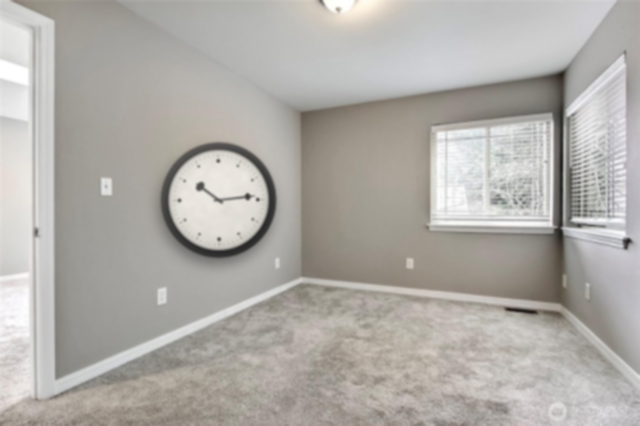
10h14
